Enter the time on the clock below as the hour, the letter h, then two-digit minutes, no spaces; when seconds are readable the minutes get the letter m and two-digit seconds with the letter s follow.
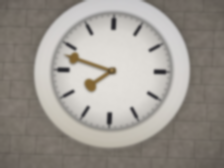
7h48
